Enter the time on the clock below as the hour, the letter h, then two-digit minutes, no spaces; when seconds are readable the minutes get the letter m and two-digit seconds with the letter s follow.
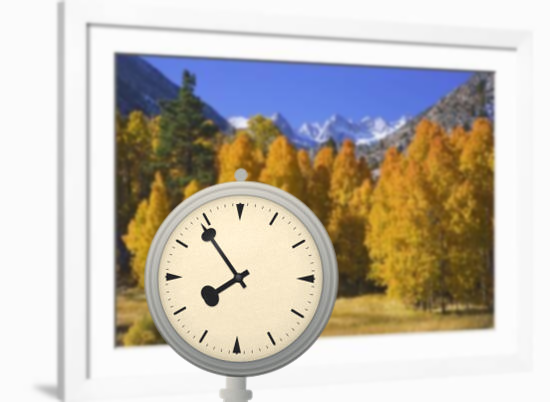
7h54
